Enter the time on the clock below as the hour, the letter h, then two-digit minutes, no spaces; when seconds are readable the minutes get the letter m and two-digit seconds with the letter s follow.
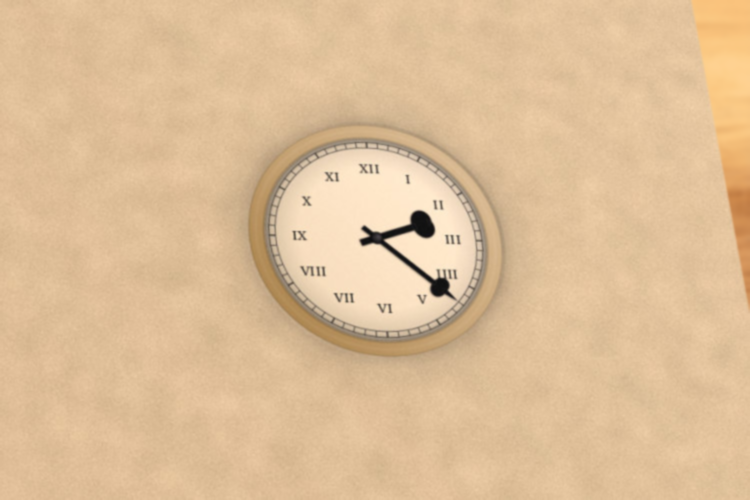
2h22
